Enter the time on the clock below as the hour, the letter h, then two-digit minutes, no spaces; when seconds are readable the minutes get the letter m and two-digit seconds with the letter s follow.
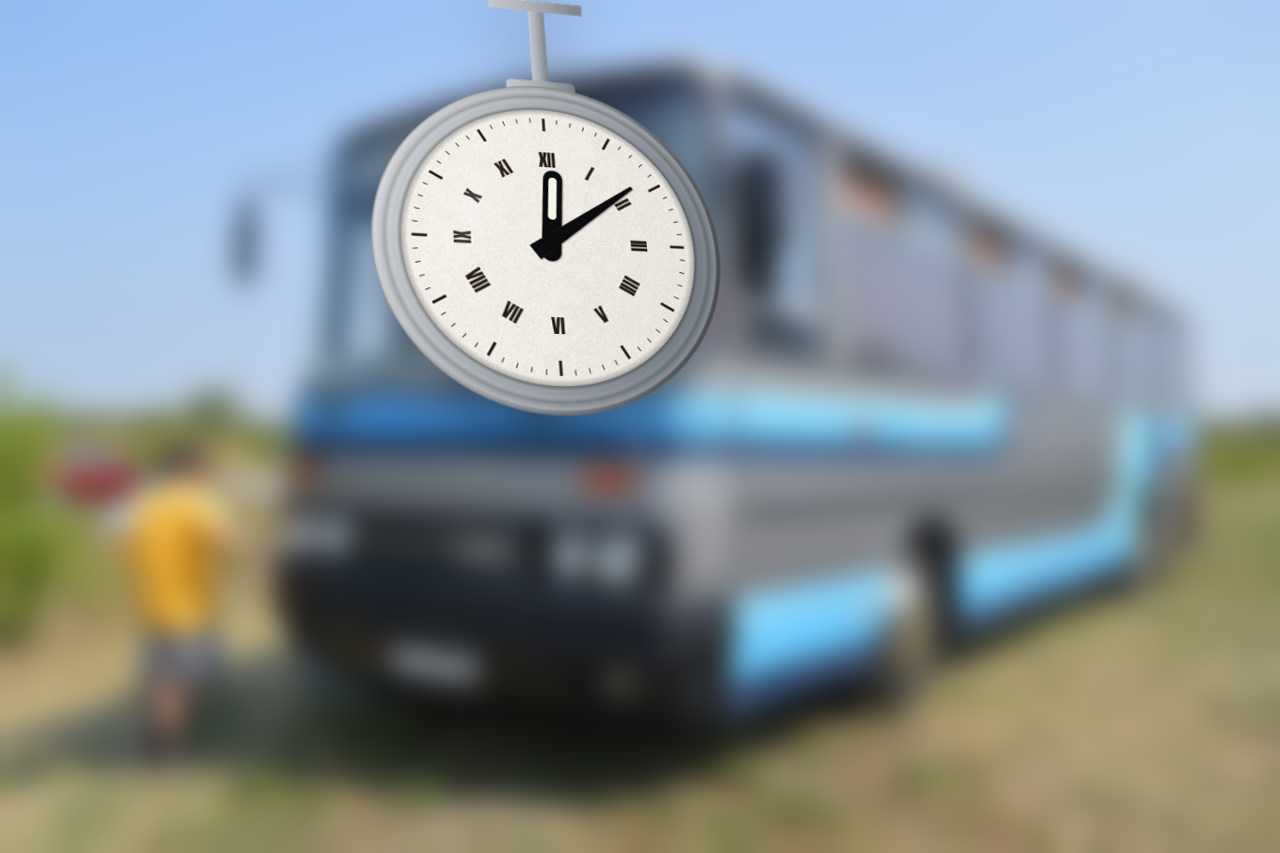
12h09
